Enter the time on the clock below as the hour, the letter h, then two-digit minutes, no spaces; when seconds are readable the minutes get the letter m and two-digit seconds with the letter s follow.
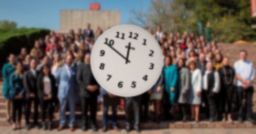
11h49
